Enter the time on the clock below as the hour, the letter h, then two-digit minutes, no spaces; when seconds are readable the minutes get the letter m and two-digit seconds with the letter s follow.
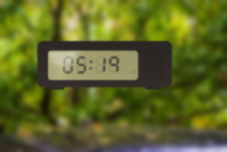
5h19
